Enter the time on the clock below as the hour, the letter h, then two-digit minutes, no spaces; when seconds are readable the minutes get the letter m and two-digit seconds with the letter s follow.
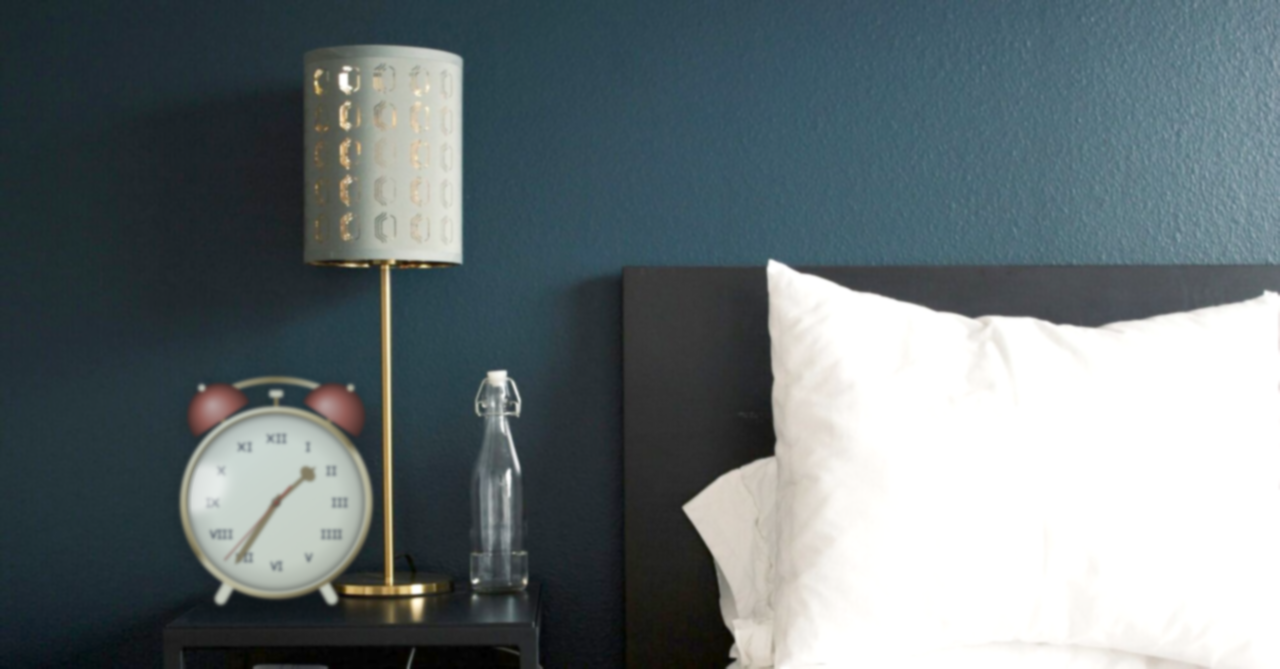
1h35m37s
